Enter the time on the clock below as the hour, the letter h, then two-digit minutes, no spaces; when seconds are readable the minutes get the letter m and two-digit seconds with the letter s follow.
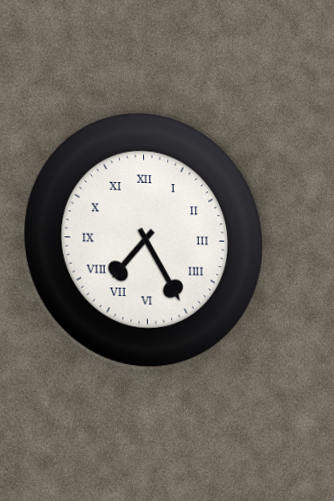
7h25
